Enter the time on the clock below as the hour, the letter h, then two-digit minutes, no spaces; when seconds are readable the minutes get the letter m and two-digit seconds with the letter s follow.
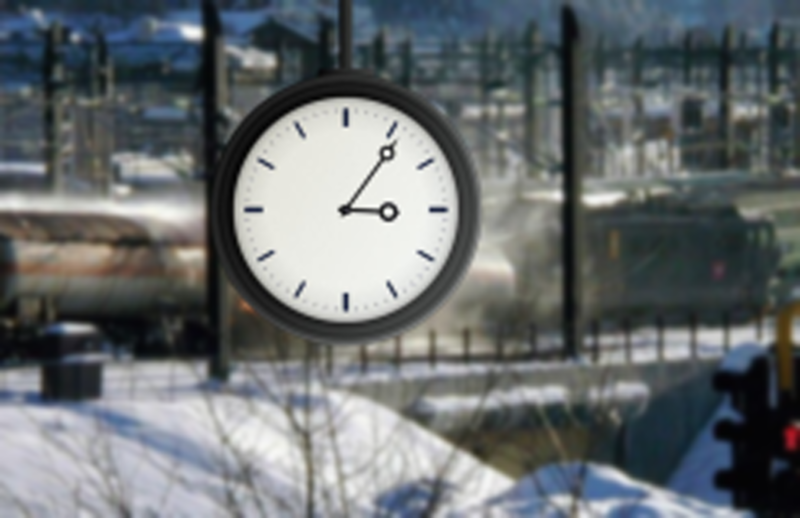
3h06
